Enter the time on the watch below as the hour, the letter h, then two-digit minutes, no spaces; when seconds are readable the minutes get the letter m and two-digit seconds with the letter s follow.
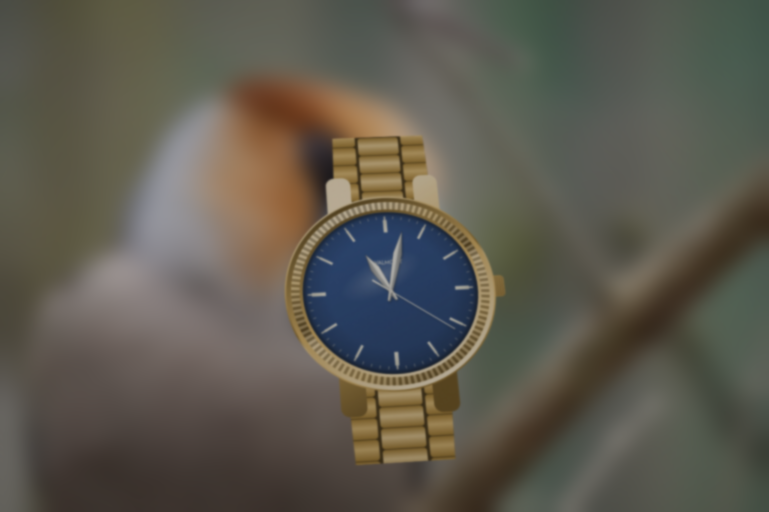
11h02m21s
